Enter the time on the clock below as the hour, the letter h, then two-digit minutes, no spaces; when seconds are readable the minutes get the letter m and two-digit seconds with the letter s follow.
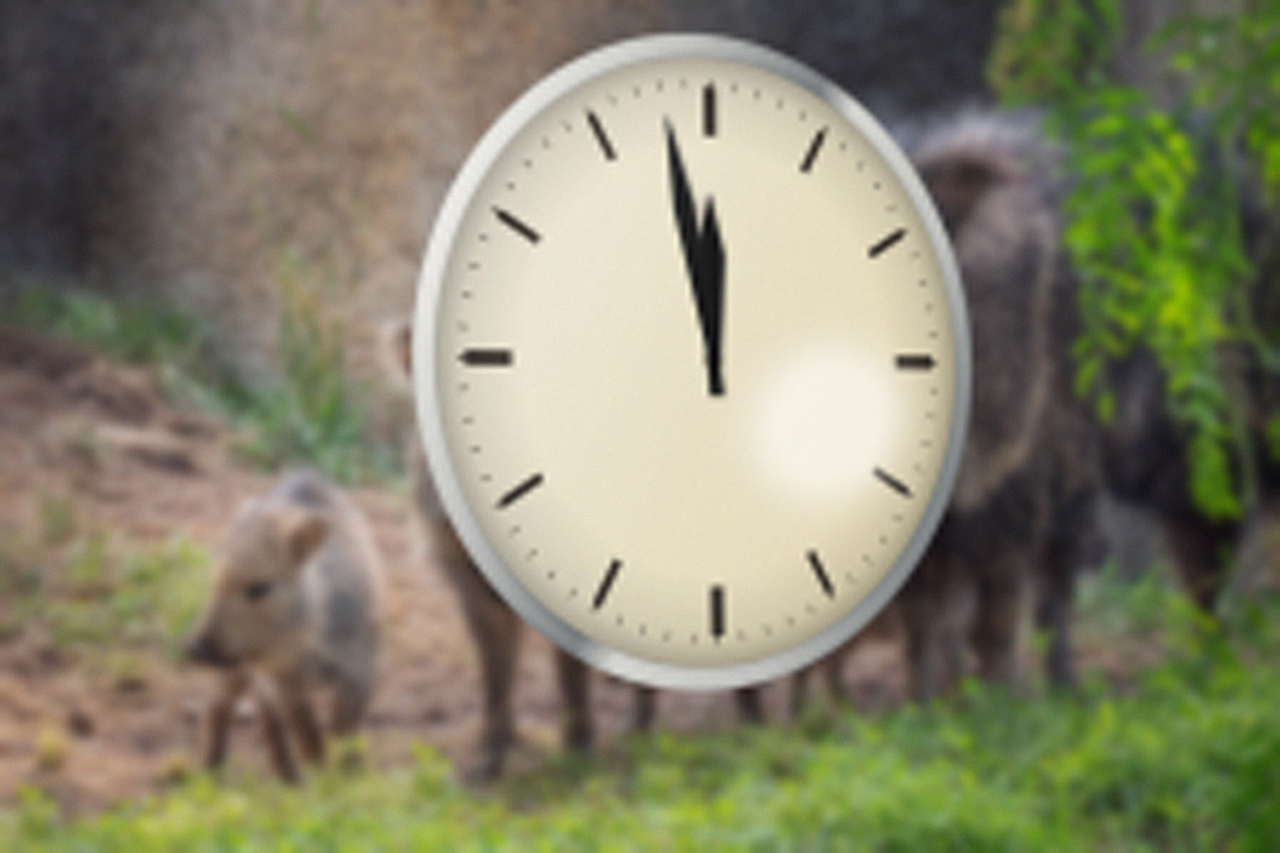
11h58
